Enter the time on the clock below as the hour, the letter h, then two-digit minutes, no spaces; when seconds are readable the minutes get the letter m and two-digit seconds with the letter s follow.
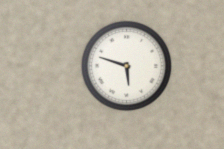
5h48
